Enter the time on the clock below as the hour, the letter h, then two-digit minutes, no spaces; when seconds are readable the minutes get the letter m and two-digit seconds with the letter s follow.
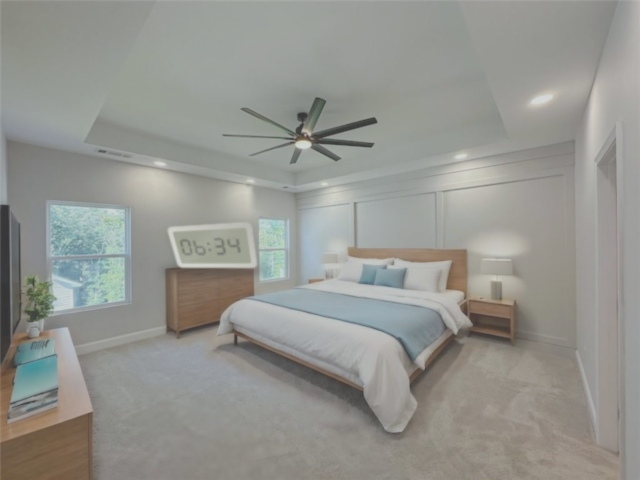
6h34
